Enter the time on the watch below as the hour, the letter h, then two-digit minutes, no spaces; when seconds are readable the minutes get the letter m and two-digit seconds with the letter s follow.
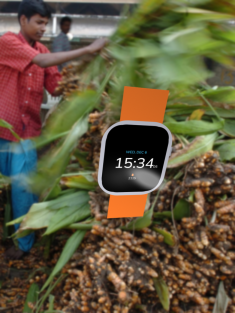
15h34
